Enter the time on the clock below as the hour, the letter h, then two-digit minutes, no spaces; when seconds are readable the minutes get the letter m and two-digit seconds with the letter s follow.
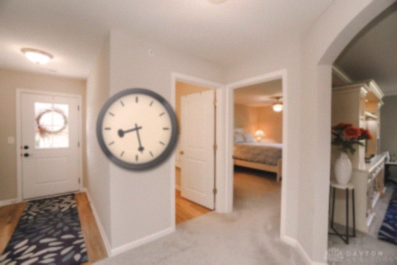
8h28
